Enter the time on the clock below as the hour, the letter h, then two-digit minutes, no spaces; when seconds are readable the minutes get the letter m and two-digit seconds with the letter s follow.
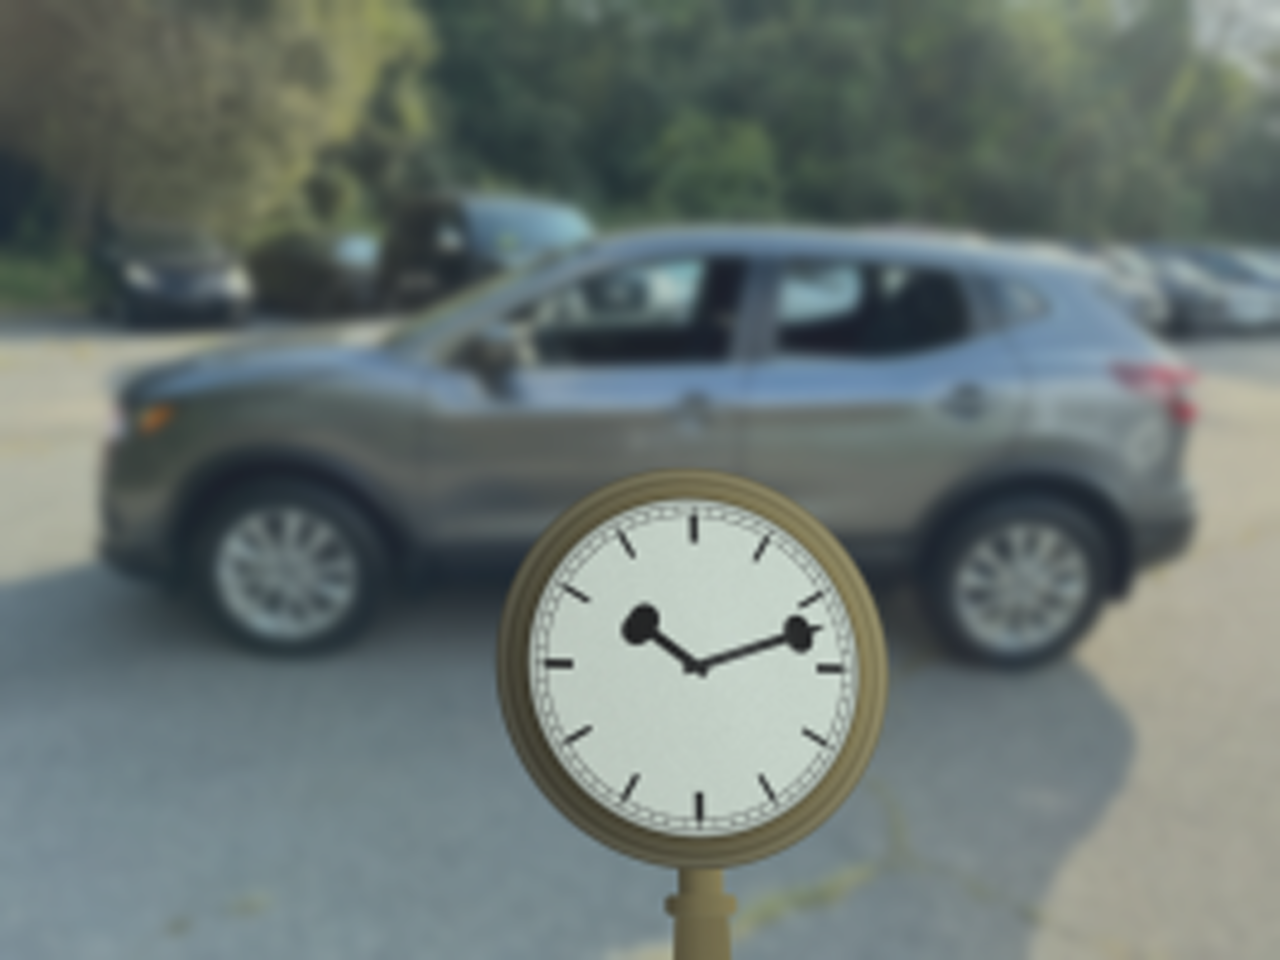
10h12
